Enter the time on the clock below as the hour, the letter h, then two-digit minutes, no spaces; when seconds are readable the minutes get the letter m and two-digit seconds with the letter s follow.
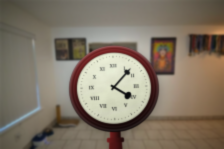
4h07
